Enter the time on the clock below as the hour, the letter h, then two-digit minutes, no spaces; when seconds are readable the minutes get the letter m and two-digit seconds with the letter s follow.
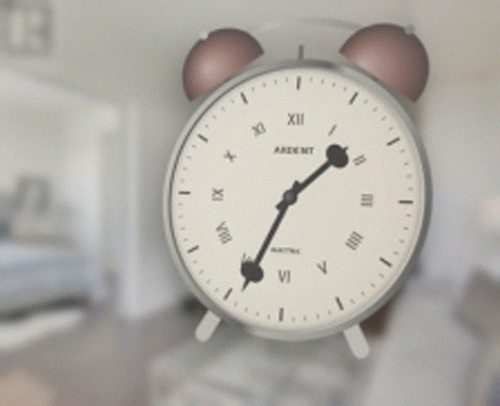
1h34
